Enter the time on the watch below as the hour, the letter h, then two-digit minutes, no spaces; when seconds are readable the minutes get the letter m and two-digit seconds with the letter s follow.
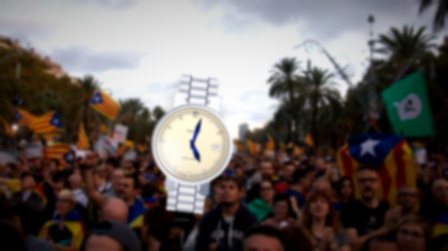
5h02
